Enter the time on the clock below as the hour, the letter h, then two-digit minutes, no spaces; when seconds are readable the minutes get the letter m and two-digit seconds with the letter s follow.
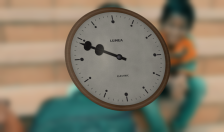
9h49
